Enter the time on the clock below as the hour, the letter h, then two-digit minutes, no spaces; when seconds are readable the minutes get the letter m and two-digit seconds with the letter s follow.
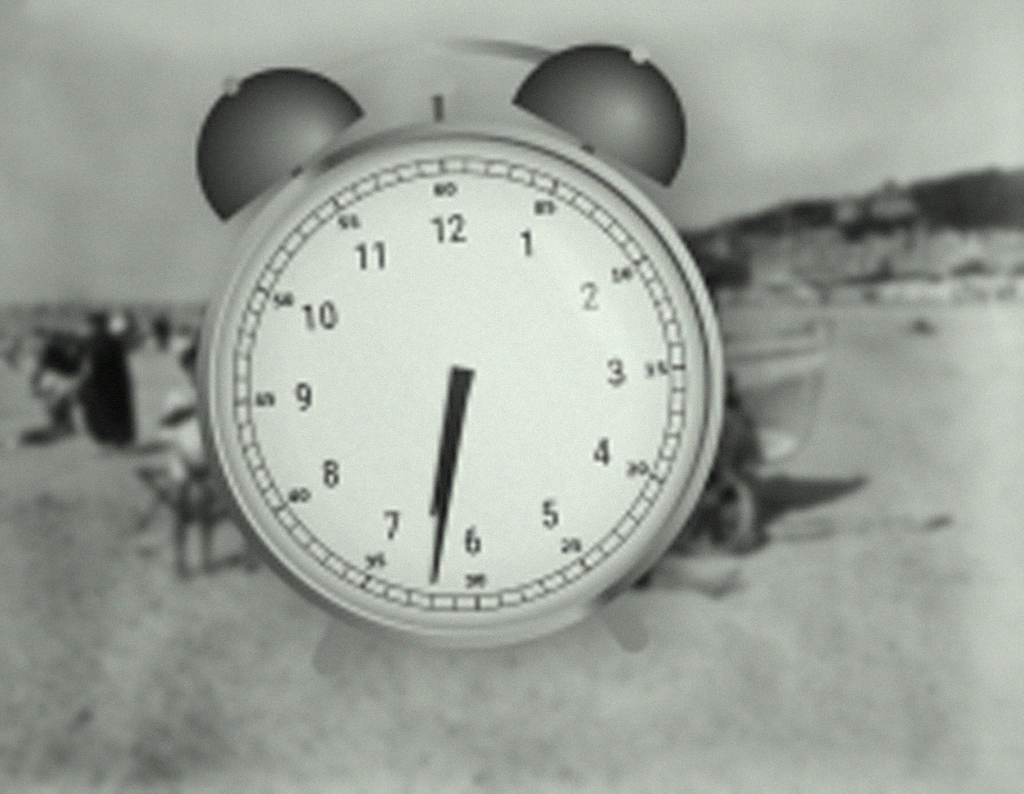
6h32
